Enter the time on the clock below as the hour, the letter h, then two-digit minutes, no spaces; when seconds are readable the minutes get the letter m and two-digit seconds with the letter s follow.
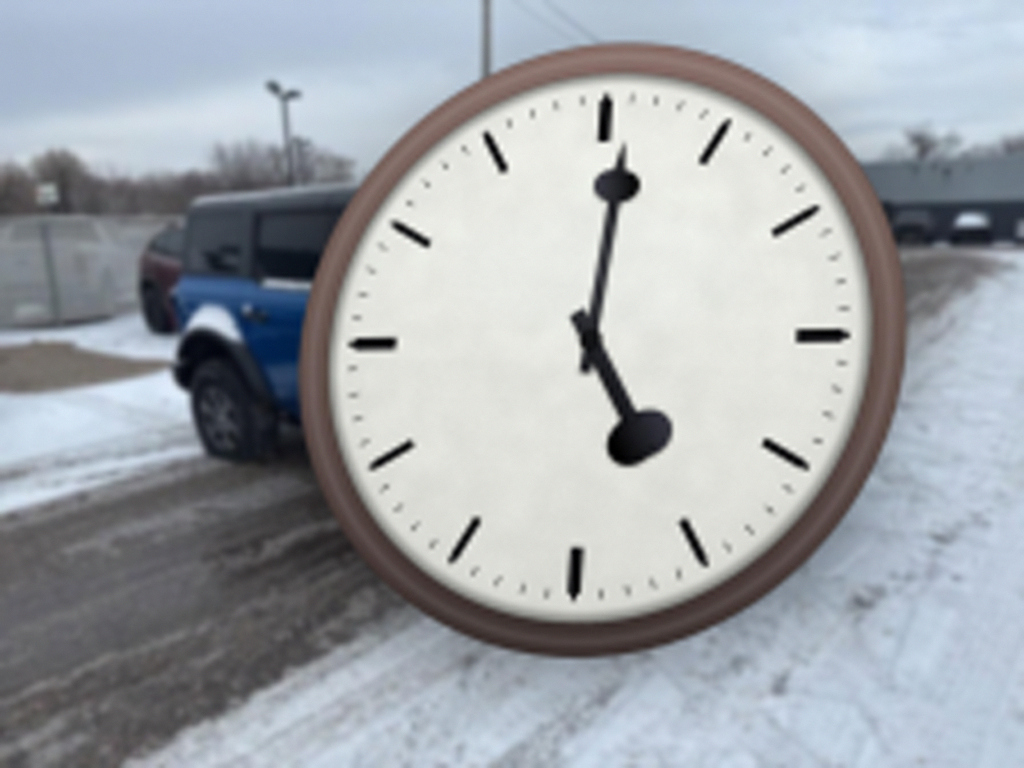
5h01
